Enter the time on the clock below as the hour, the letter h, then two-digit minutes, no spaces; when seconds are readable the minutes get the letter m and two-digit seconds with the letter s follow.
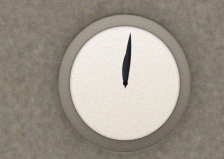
12h01
